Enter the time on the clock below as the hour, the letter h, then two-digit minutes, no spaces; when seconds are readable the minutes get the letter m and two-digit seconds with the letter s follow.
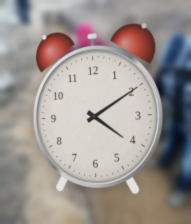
4h10
